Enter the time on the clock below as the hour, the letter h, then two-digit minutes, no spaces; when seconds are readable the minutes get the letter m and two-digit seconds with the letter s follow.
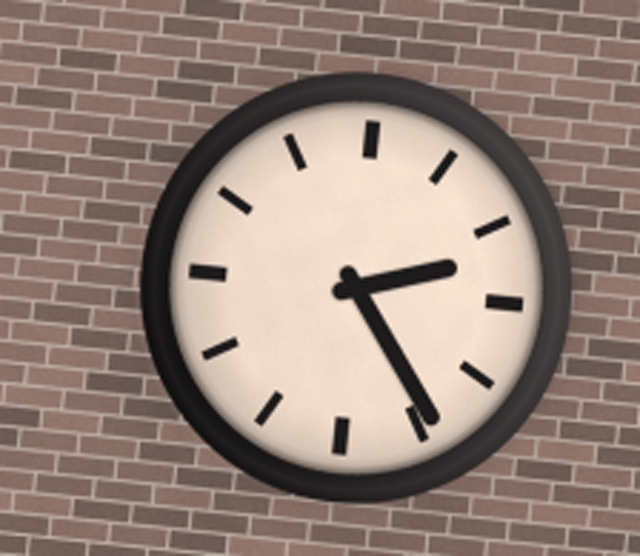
2h24
